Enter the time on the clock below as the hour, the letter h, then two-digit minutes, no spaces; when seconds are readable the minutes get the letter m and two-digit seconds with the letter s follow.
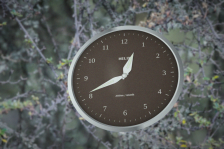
12h41
